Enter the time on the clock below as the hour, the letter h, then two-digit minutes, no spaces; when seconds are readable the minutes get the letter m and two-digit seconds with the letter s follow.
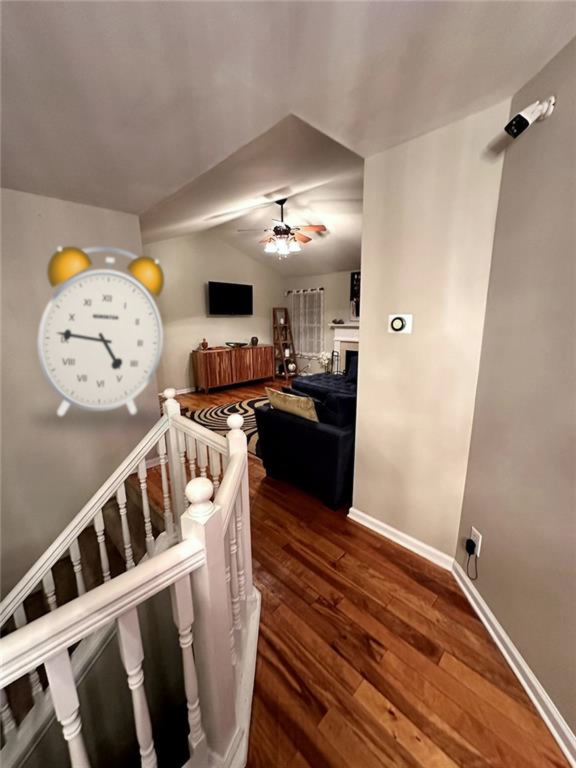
4h46
